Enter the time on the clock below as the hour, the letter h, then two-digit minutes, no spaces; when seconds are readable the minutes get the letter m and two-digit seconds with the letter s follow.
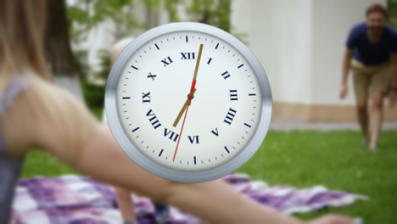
7h02m33s
